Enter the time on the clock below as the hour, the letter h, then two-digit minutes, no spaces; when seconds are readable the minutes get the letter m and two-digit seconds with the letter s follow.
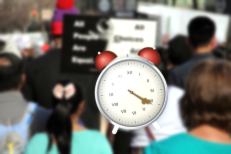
4h21
